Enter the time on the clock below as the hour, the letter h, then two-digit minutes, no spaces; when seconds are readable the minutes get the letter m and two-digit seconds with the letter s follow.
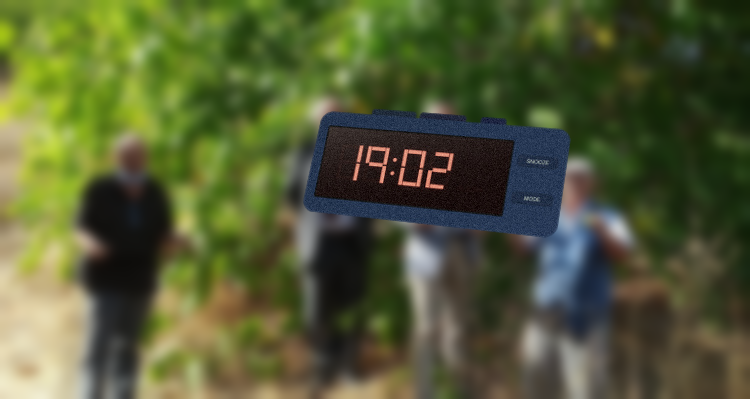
19h02
